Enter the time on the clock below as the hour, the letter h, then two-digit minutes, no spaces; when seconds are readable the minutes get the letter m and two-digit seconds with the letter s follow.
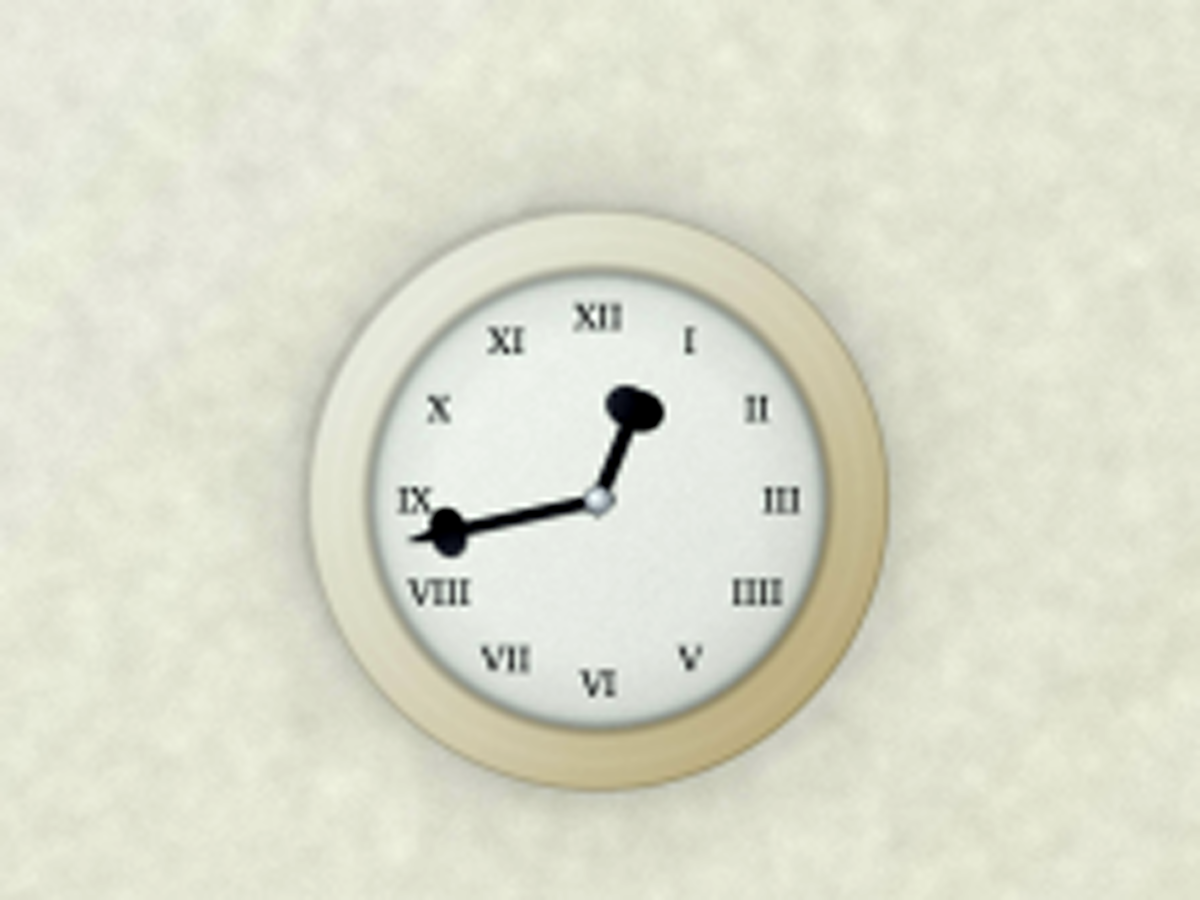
12h43
